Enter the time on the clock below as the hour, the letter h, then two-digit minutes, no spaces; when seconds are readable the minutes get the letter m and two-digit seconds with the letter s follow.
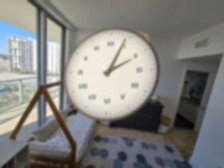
2h04
